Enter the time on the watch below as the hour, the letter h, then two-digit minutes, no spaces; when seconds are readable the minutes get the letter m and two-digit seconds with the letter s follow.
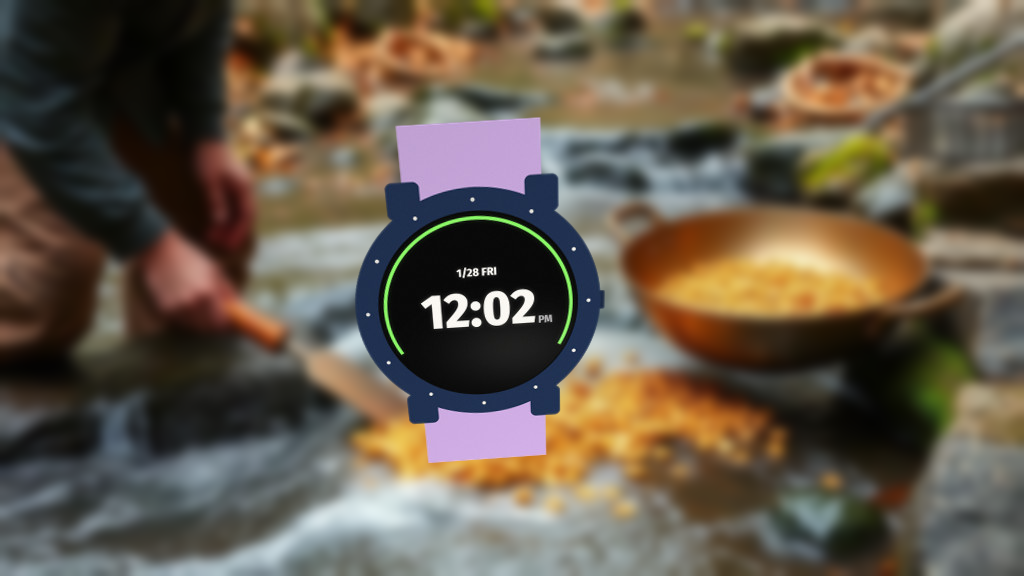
12h02
